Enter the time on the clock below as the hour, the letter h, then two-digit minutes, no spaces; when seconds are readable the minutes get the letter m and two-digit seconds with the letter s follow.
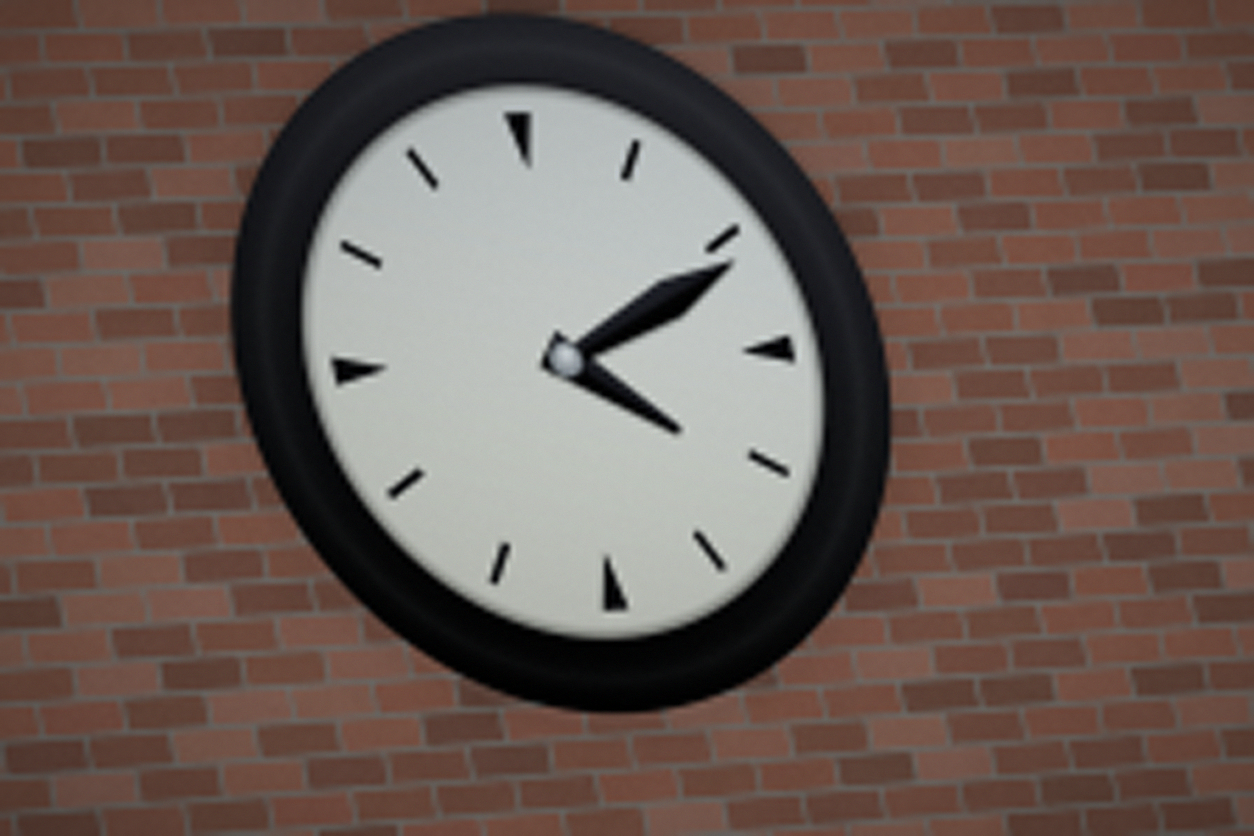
4h11
